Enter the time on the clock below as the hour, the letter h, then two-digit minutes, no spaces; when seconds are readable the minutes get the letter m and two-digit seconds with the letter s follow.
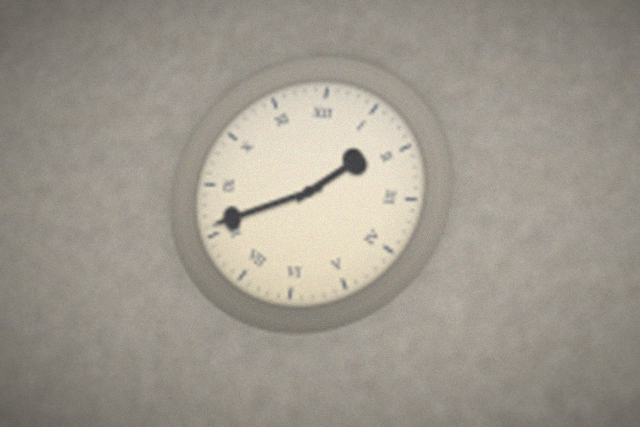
1h41
